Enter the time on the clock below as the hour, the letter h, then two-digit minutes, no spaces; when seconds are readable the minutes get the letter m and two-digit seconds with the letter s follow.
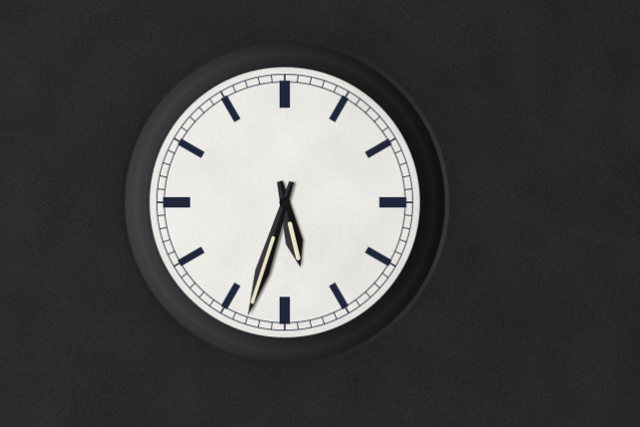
5h33
